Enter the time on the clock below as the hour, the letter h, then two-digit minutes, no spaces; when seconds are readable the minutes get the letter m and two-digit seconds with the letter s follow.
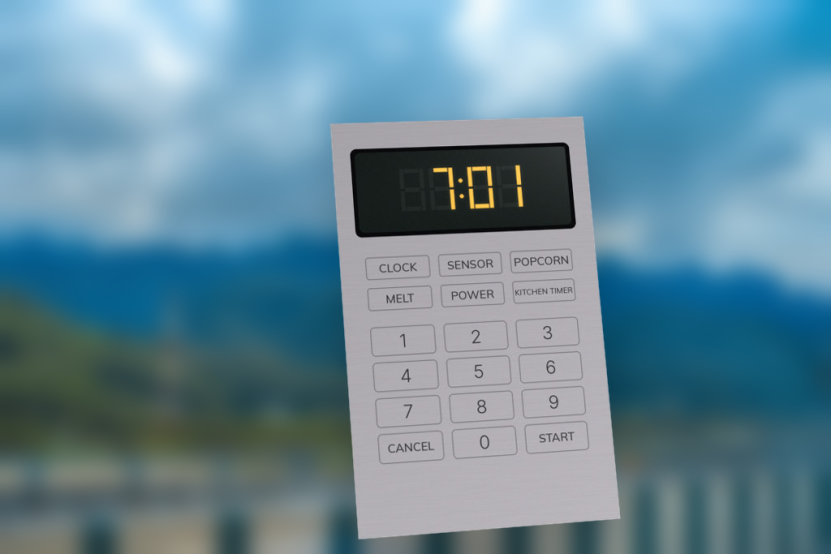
7h01
